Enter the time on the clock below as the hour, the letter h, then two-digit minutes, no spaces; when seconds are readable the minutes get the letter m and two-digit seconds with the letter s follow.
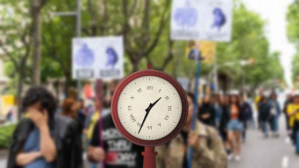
1h34
